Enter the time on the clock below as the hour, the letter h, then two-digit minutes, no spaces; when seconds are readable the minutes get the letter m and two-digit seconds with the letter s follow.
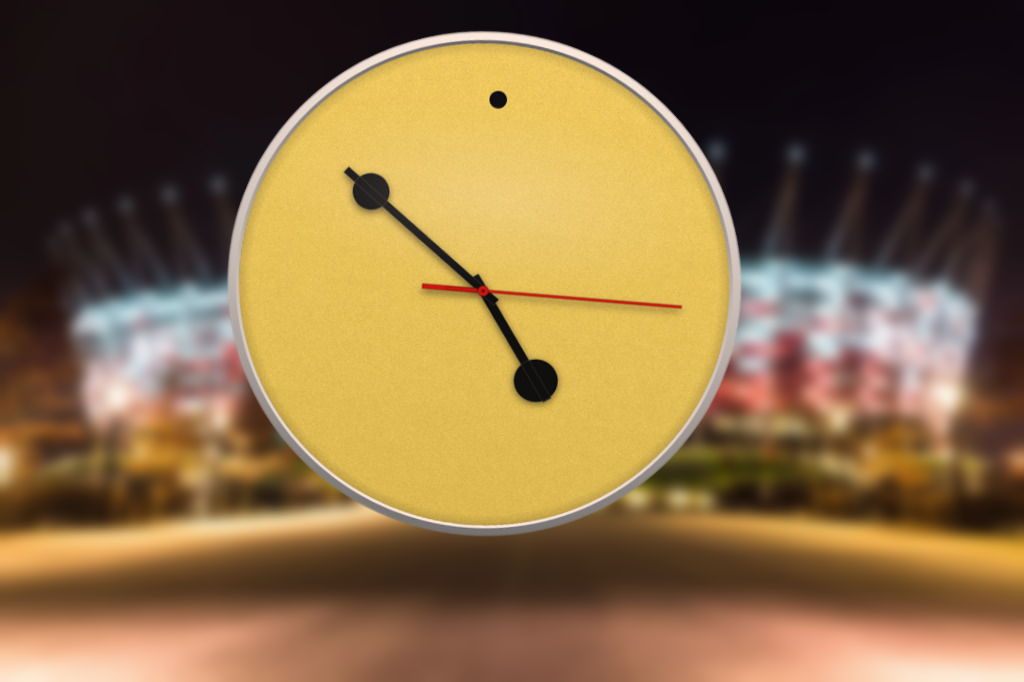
4h51m15s
